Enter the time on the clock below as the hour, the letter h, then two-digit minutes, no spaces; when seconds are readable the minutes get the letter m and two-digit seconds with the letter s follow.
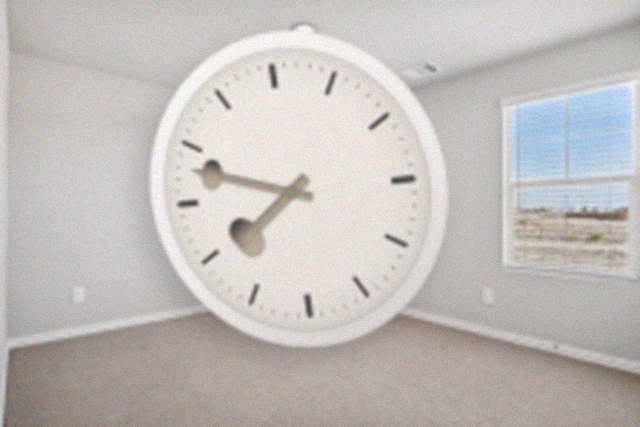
7h48
